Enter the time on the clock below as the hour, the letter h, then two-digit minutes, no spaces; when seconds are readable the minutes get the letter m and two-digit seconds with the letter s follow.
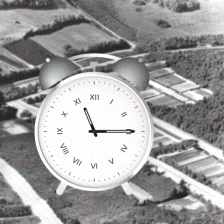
11h15
